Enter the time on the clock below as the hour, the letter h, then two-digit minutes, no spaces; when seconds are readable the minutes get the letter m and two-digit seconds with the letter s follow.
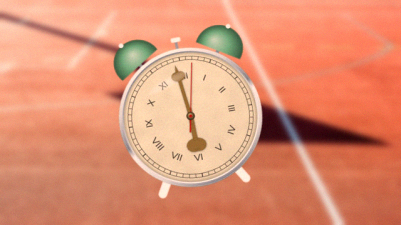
5h59m02s
